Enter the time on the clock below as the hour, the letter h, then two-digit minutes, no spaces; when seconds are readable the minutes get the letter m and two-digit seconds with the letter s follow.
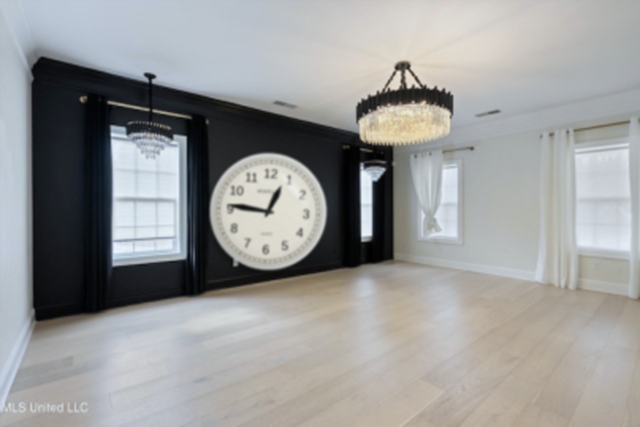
12h46
